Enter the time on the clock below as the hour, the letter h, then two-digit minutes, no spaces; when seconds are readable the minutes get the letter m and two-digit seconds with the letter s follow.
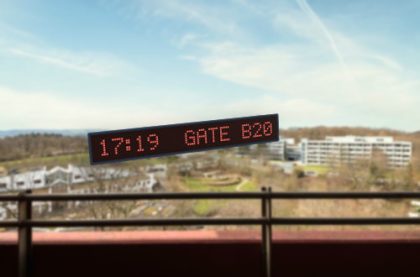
17h19
